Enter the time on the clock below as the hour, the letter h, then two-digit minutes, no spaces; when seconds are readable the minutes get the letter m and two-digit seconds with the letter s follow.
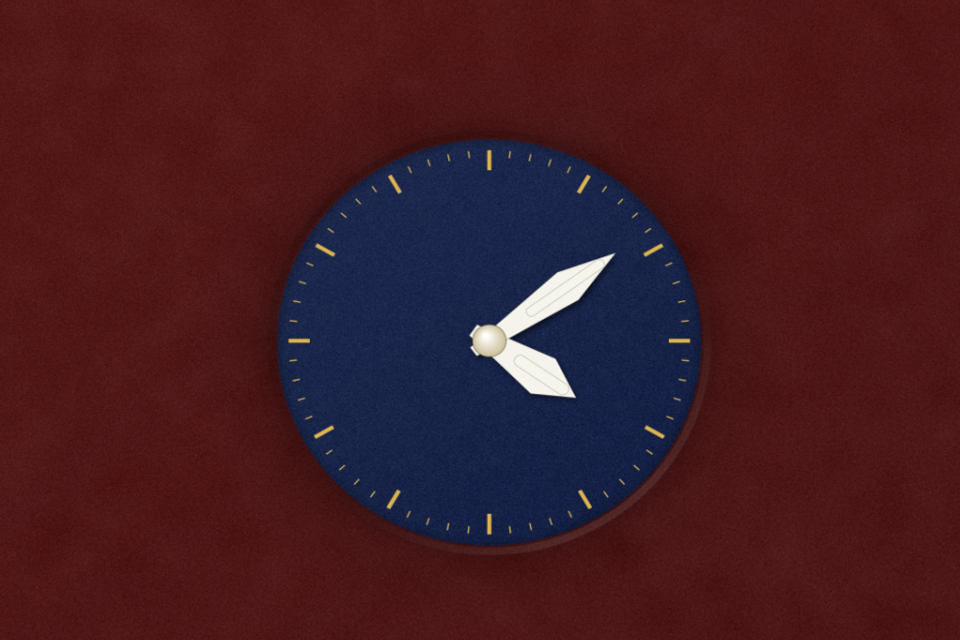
4h09
